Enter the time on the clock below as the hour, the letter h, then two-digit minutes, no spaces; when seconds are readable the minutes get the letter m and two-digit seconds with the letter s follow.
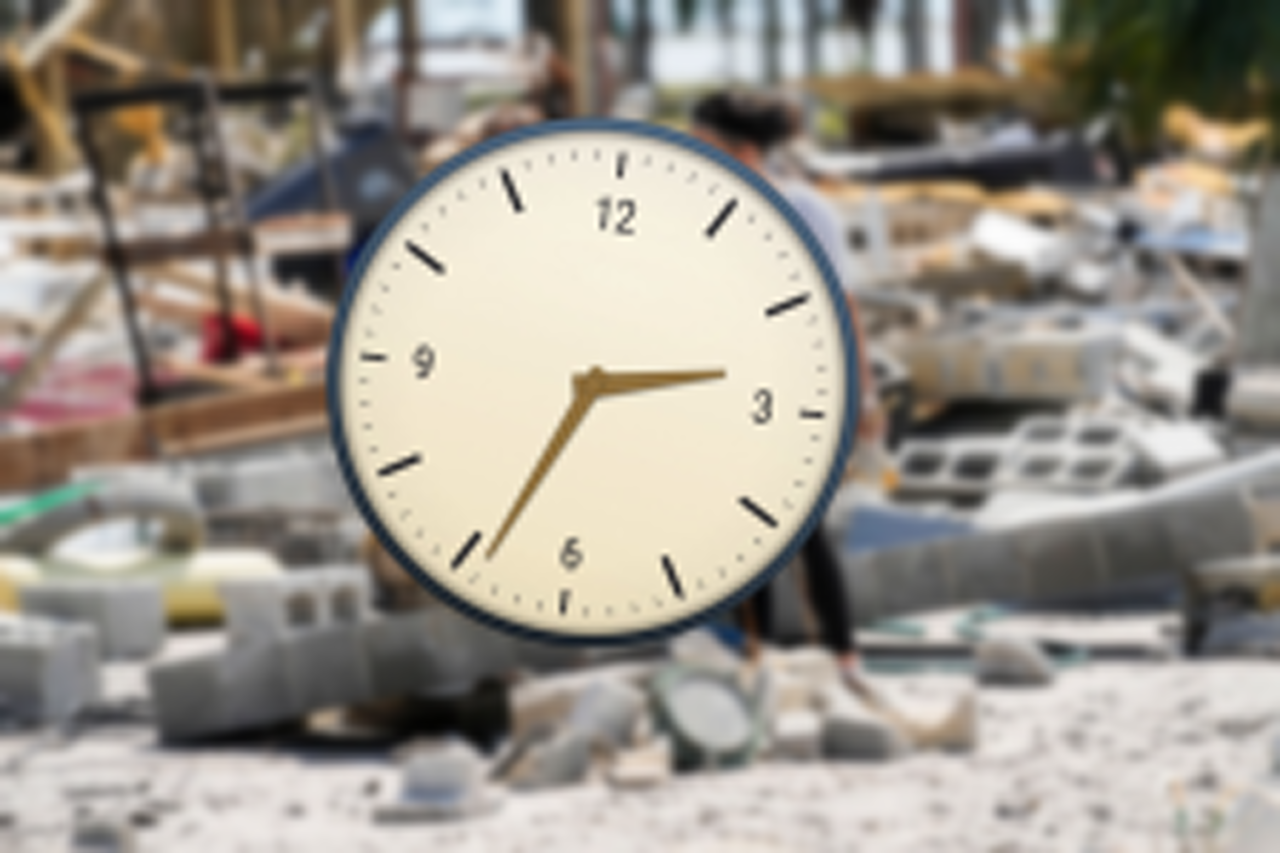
2h34
